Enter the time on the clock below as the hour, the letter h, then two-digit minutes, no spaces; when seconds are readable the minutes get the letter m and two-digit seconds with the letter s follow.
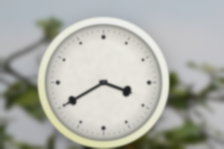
3h40
